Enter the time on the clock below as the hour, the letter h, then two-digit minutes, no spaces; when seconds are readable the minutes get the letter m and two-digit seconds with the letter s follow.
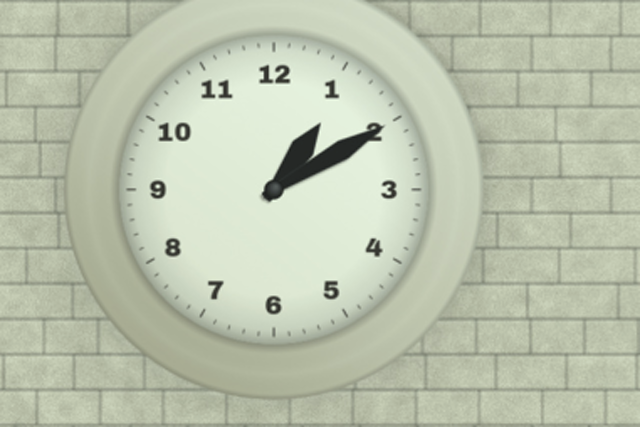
1h10
